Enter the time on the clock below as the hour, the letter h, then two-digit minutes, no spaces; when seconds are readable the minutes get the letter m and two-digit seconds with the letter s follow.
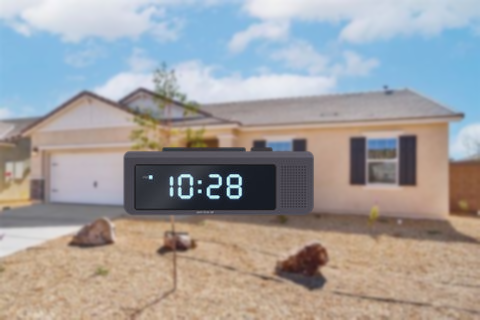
10h28
